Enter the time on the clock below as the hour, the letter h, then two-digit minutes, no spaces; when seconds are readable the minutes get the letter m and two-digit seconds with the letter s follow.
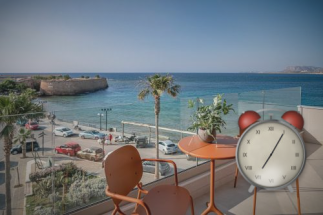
7h05
